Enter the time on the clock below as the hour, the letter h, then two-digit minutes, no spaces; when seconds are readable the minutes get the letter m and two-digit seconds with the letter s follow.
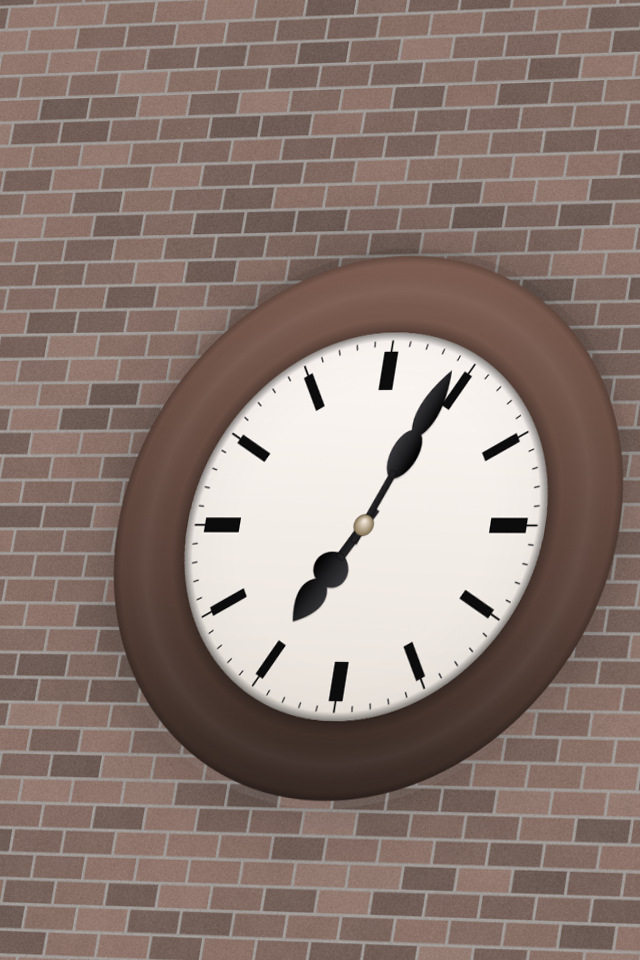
7h04
